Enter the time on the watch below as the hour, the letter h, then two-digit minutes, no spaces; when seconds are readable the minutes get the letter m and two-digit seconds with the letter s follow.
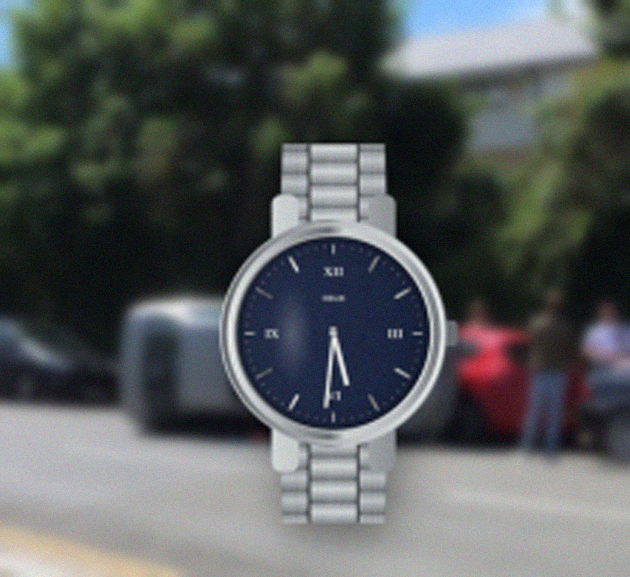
5h31
